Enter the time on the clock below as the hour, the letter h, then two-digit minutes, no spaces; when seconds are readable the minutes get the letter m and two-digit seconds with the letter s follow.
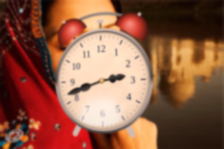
2h42
